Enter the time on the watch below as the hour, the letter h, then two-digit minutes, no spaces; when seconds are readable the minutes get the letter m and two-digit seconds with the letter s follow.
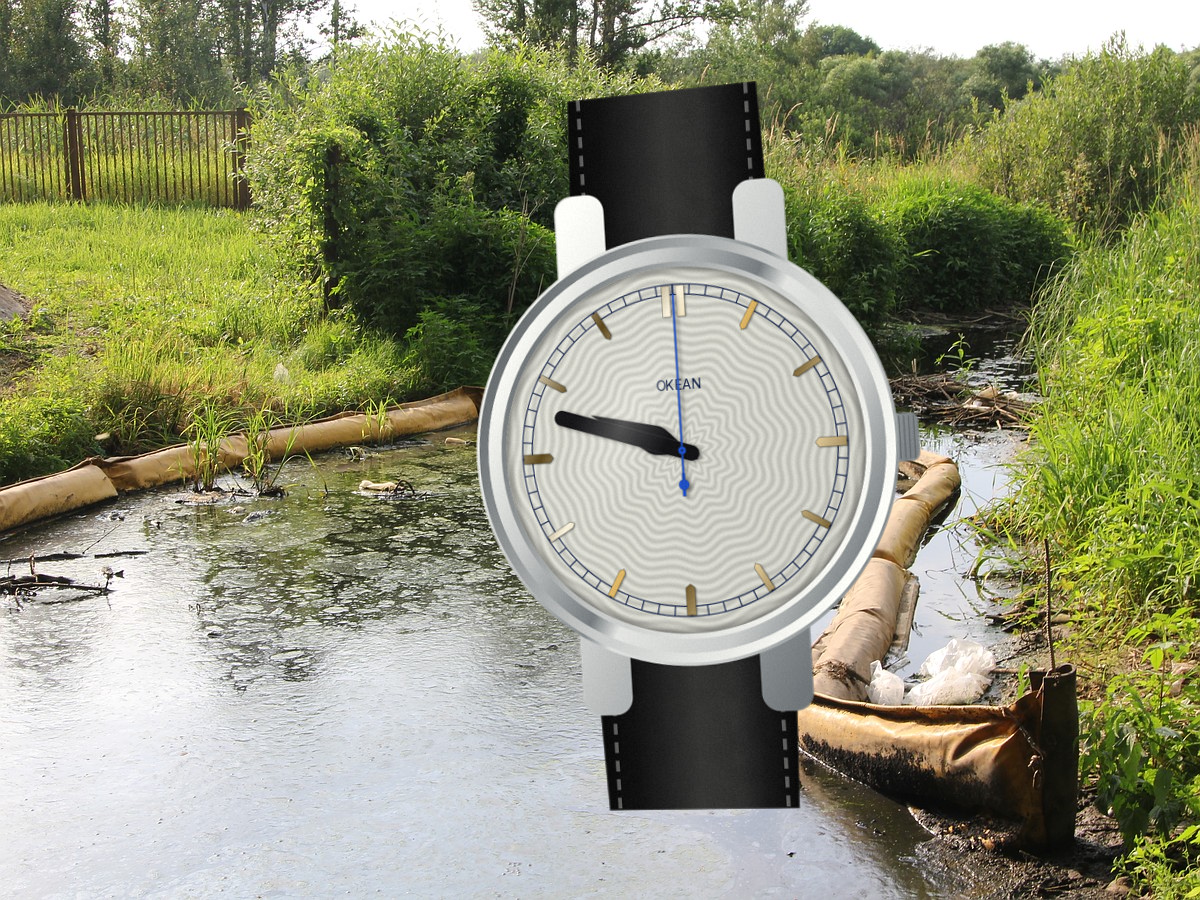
9h48m00s
